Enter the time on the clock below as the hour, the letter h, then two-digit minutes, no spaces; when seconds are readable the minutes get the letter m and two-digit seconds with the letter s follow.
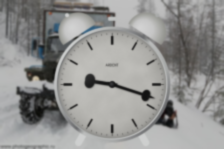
9h18
